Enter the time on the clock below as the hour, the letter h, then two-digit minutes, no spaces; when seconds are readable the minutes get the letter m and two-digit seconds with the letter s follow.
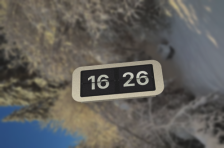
16h26
